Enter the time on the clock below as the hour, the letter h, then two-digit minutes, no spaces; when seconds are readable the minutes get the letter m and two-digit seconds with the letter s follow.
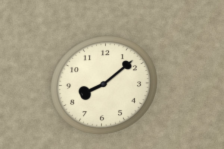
8h08
